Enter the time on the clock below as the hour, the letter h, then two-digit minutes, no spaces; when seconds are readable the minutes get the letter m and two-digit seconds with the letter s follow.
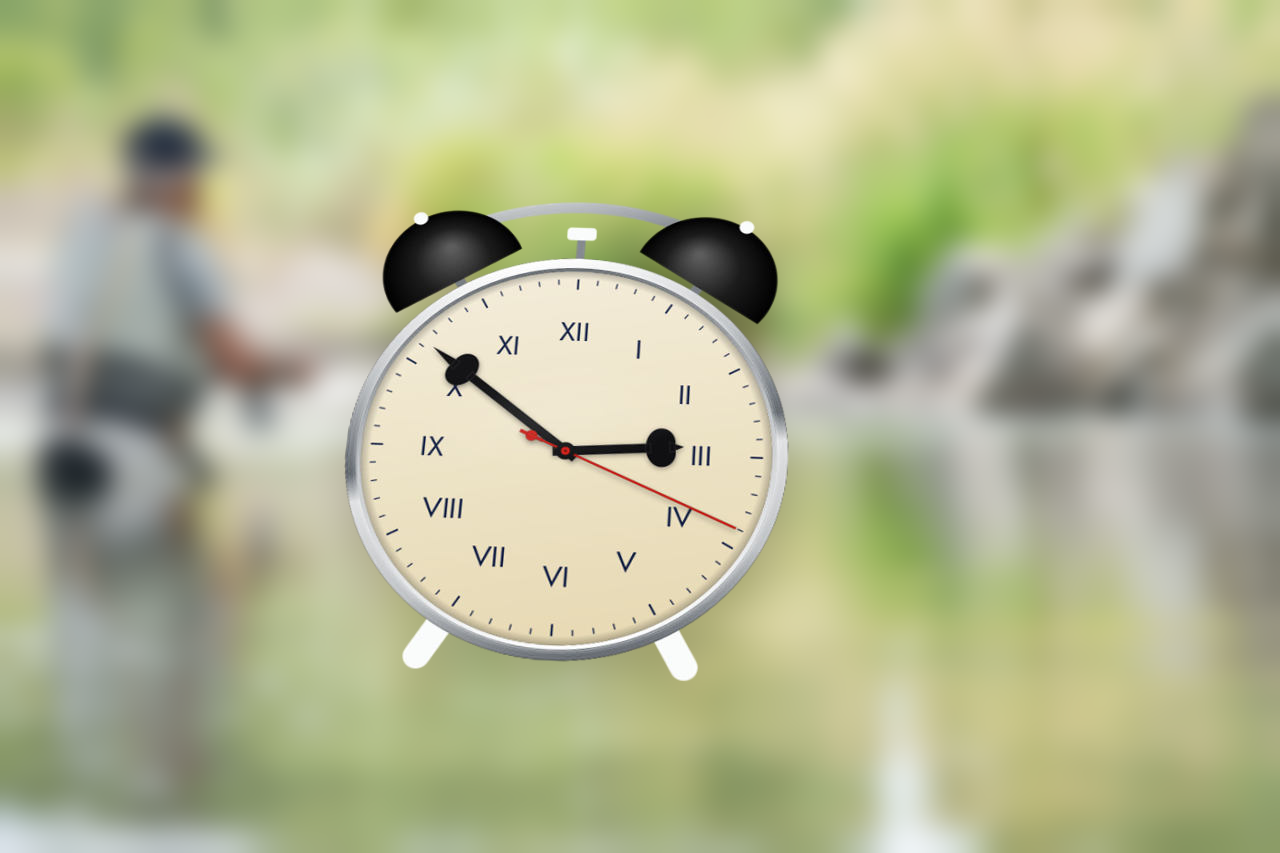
2h51m19s
